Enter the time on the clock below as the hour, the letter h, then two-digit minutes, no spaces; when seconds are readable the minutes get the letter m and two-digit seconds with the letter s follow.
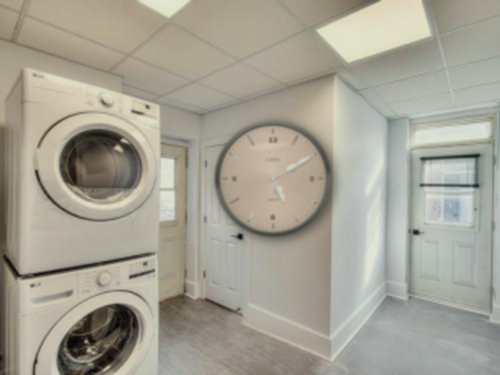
5h10
